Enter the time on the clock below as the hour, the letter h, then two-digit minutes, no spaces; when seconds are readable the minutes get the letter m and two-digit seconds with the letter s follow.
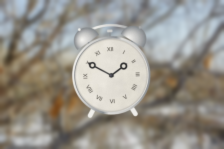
1h50
